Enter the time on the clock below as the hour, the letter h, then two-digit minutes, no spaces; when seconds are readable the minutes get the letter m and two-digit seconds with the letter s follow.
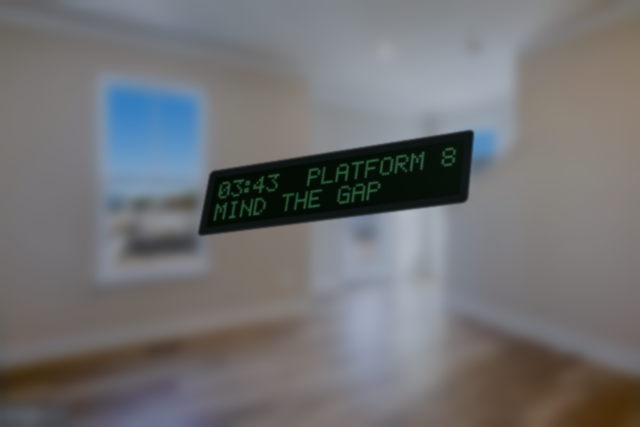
3h43
